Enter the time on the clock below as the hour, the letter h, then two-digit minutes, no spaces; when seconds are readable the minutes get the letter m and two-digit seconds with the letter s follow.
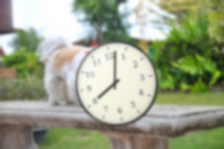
8h02
